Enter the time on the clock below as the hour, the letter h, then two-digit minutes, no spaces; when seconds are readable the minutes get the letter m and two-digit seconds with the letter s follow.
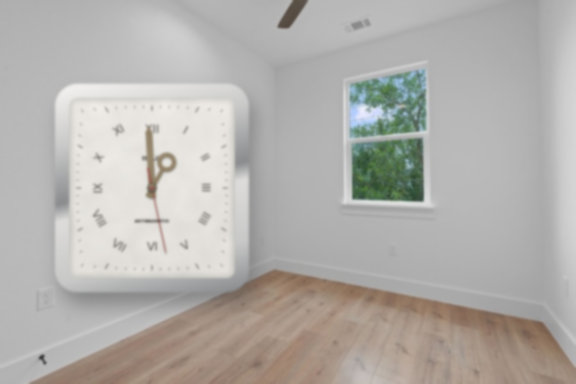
12h59m28s
